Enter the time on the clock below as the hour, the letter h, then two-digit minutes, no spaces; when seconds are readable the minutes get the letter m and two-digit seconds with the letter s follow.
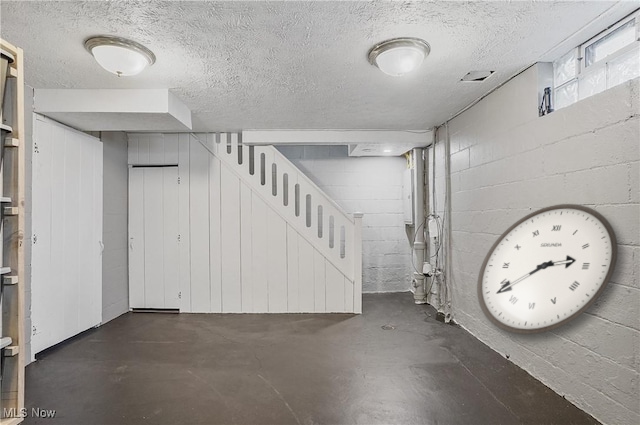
2h39
